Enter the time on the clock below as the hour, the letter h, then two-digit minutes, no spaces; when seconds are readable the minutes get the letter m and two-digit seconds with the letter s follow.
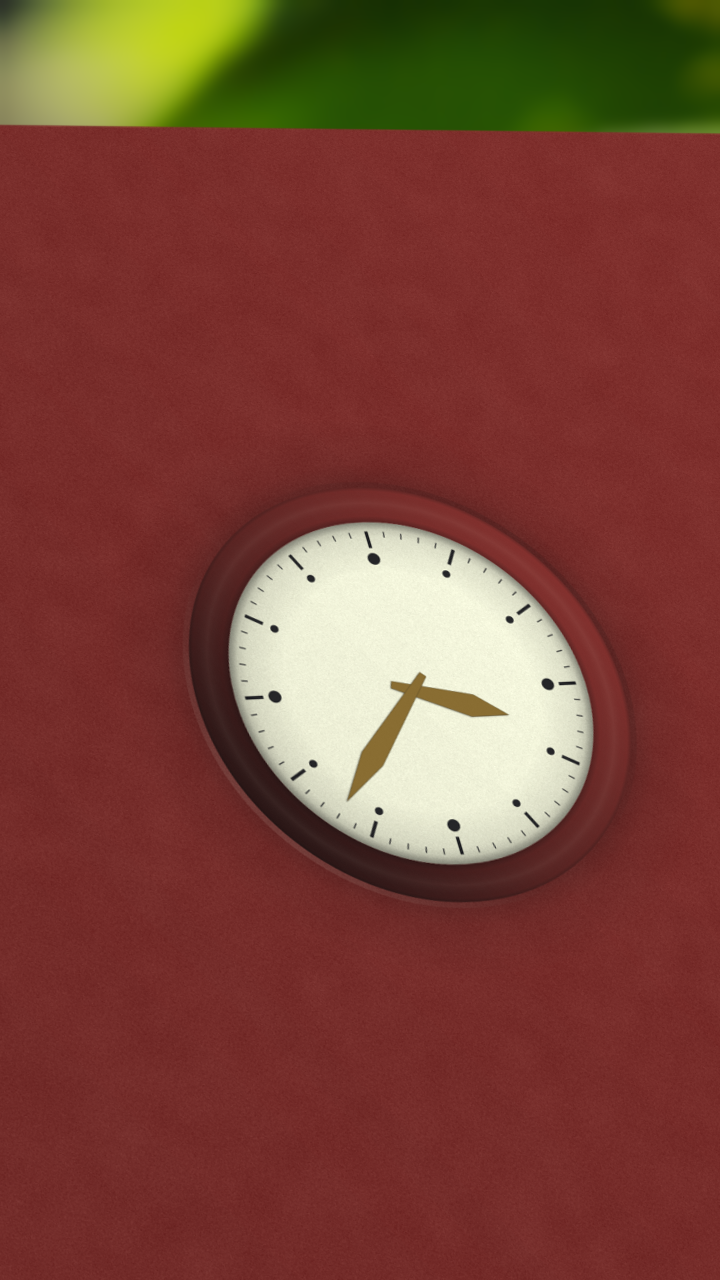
3h37
